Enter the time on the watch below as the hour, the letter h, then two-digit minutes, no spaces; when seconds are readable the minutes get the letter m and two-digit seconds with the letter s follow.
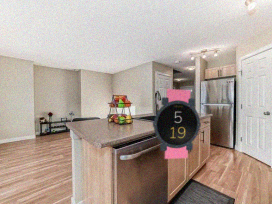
5h19
